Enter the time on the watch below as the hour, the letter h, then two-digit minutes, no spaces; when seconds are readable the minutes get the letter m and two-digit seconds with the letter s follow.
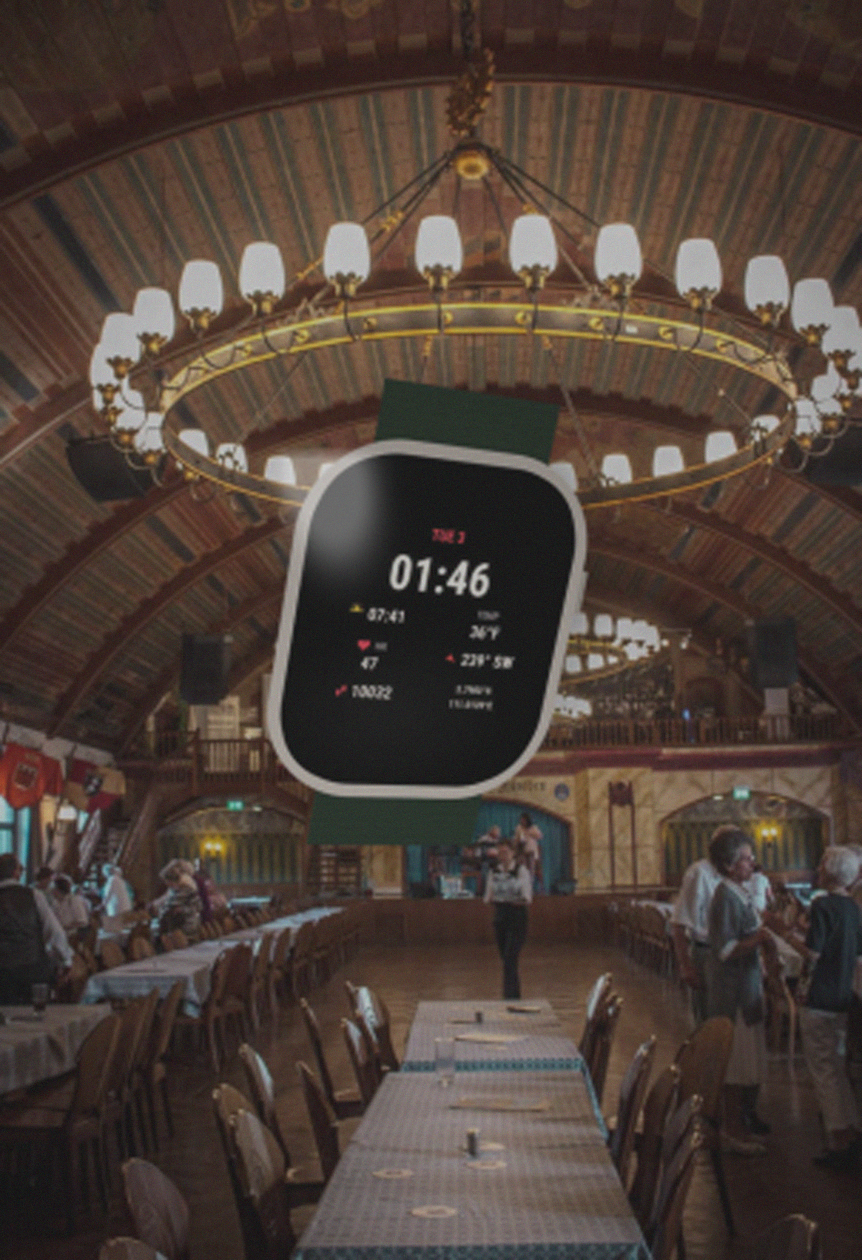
1h46
